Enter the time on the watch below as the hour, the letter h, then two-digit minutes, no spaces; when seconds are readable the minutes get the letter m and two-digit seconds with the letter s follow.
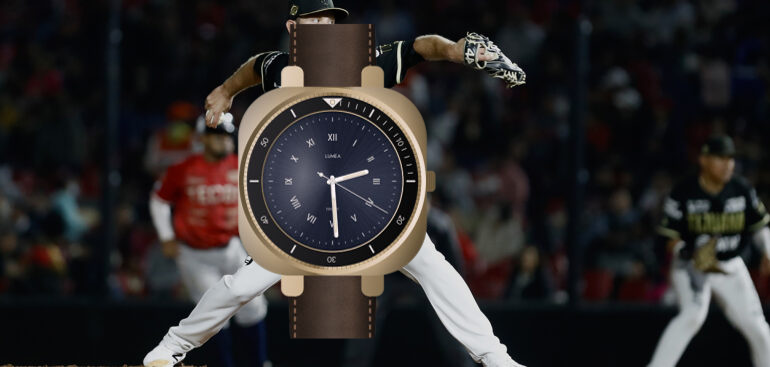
2h29m20s
